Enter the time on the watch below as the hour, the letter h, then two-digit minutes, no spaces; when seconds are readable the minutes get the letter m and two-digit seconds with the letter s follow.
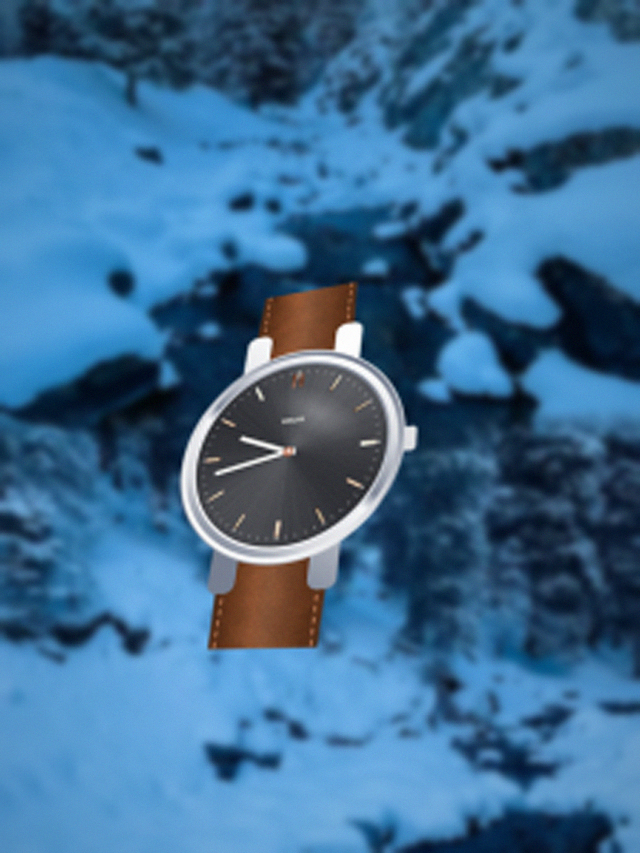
9h43
